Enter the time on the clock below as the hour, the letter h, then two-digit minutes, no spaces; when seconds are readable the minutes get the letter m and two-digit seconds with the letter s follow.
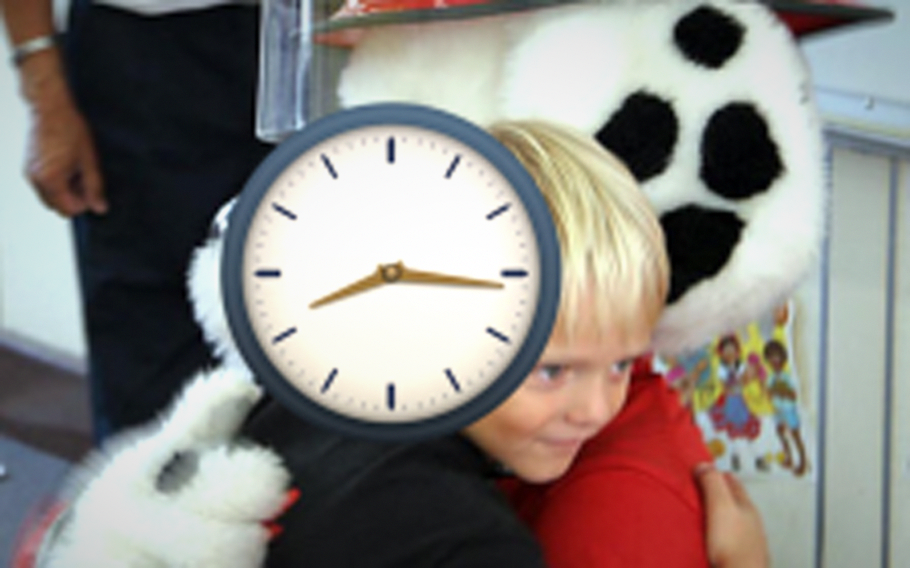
8h16
